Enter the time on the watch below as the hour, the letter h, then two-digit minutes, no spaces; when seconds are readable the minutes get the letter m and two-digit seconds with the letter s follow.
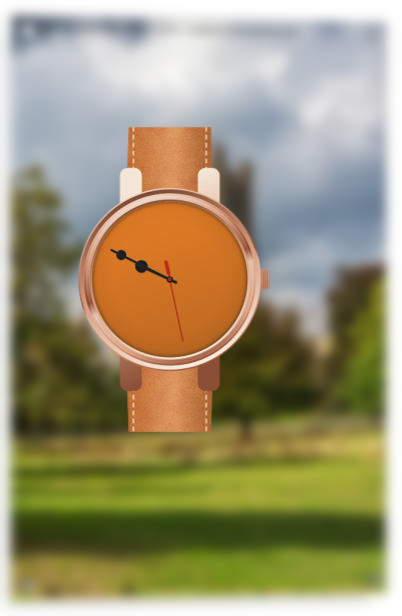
9h49m28s
